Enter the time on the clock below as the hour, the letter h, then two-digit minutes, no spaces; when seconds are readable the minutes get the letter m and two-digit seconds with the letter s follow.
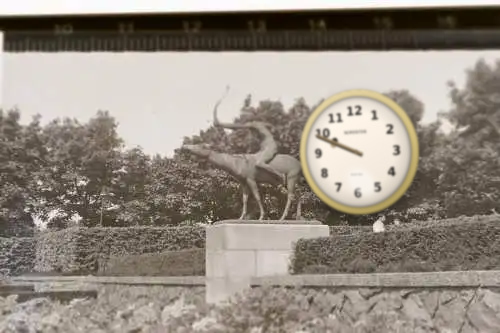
9h49
